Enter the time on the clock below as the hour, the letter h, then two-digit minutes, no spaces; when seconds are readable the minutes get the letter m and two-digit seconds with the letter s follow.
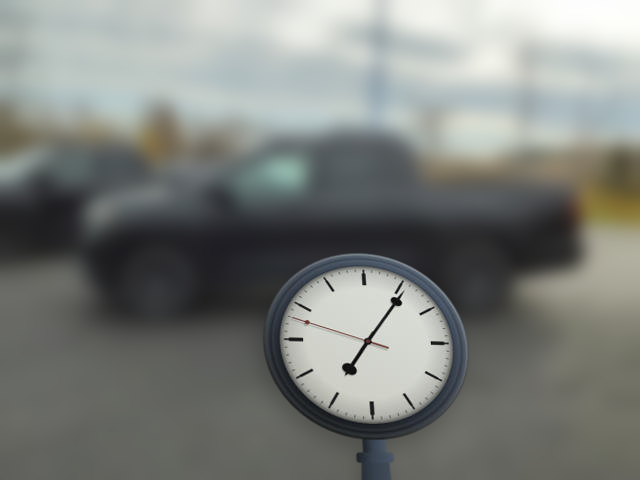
7h05m48s
